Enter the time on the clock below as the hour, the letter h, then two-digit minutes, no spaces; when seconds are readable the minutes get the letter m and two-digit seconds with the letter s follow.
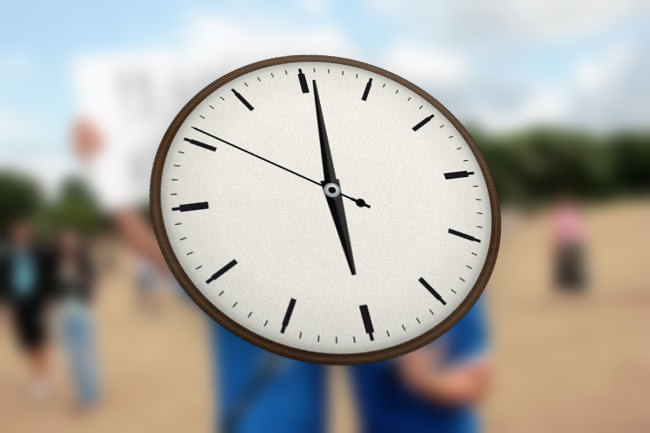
6h00m51s
